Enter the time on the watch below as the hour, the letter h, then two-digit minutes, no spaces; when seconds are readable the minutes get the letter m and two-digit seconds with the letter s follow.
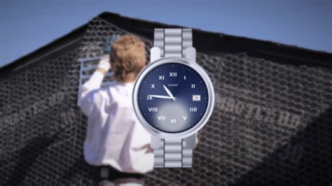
10h46
